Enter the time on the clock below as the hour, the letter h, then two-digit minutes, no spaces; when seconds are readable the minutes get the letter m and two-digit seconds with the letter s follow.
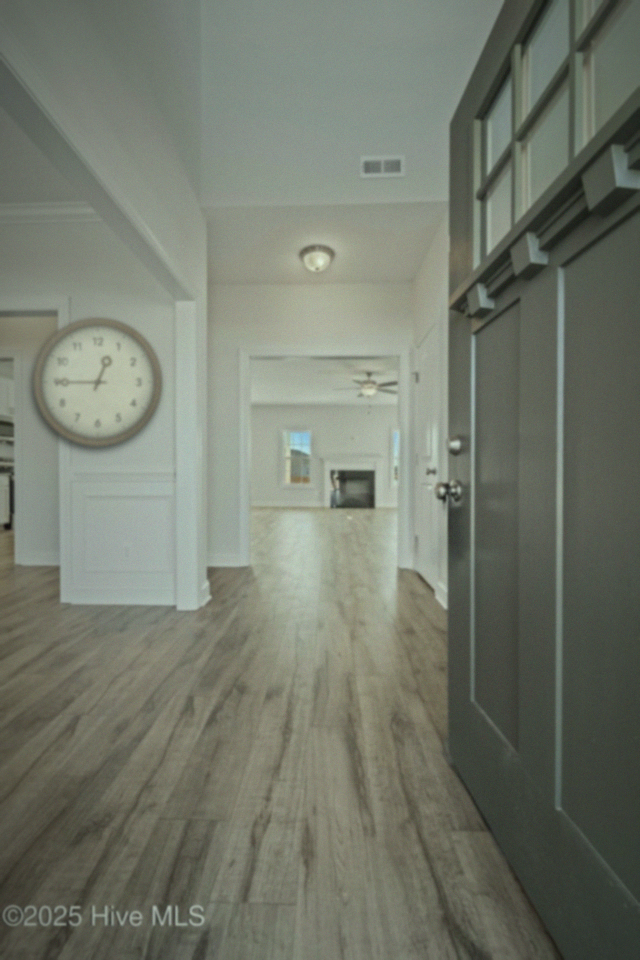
12h45
